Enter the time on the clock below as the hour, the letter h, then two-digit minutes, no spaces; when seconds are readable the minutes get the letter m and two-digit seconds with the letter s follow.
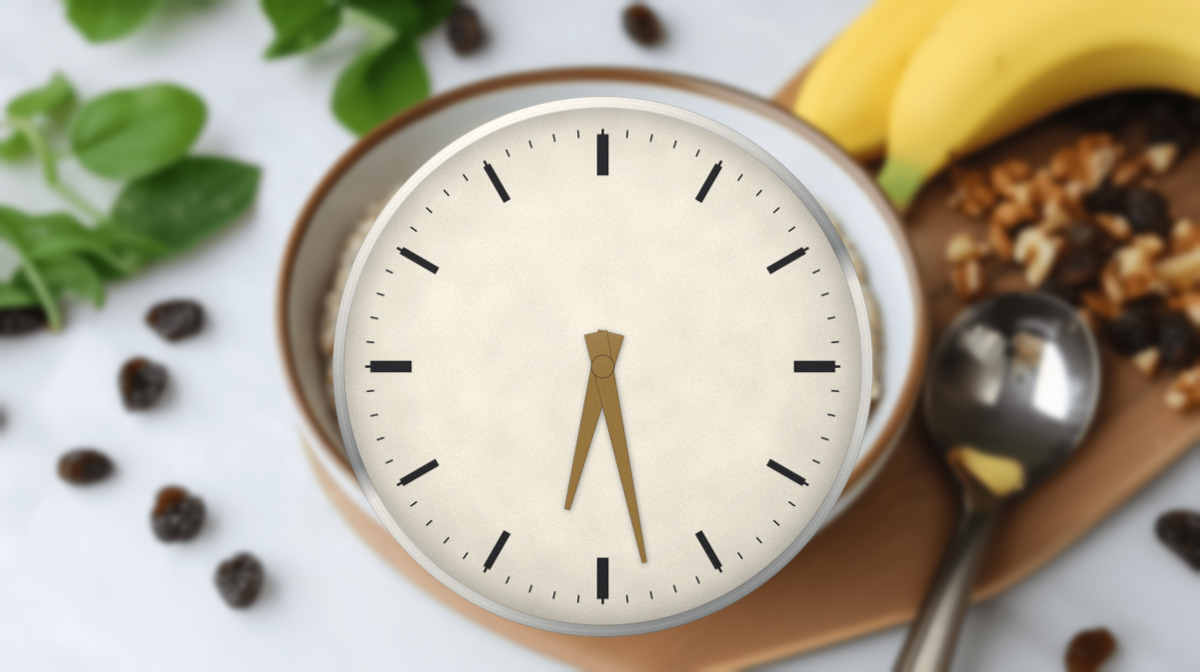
6h28
